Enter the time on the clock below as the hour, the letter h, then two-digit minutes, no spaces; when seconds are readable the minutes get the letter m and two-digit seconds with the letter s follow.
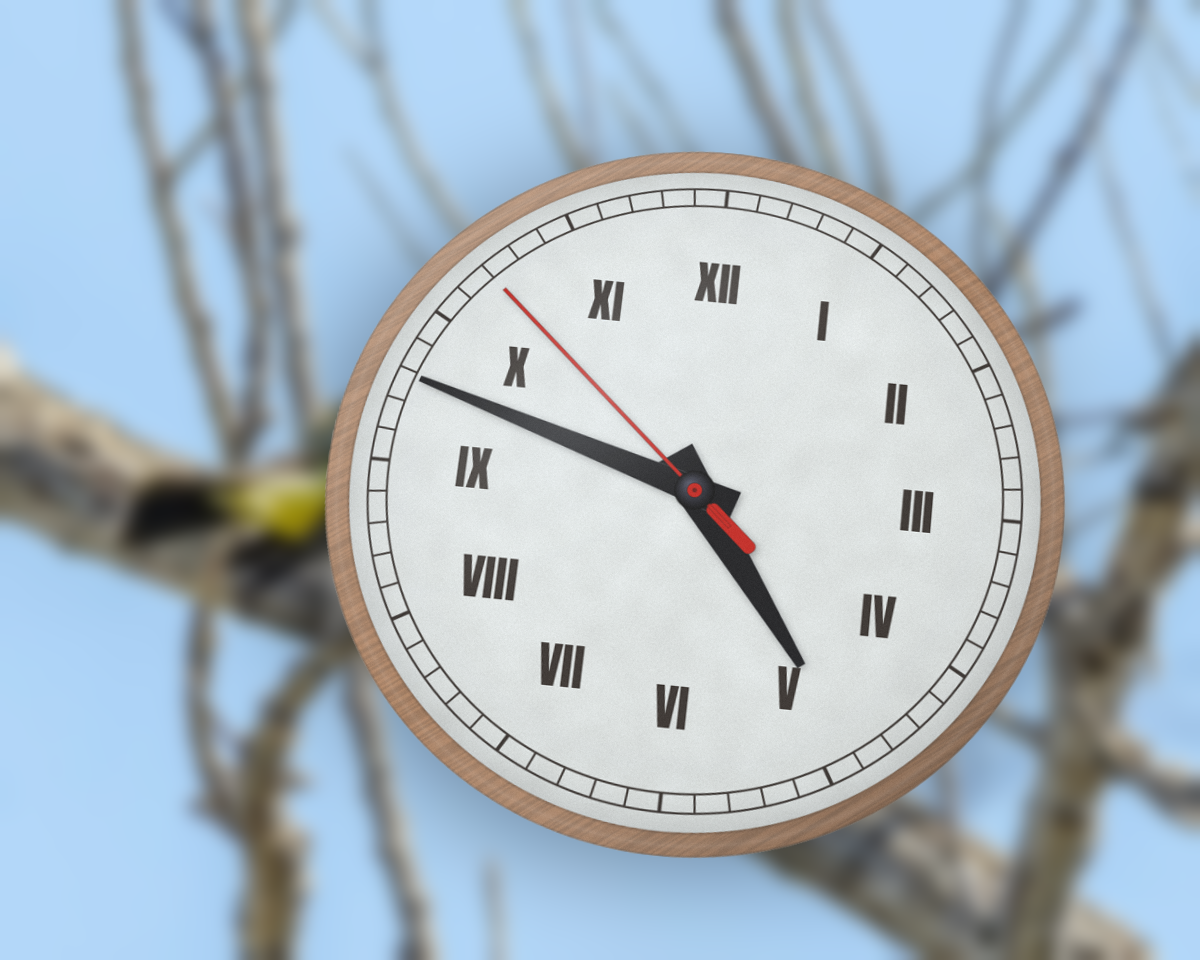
4h47m52s
